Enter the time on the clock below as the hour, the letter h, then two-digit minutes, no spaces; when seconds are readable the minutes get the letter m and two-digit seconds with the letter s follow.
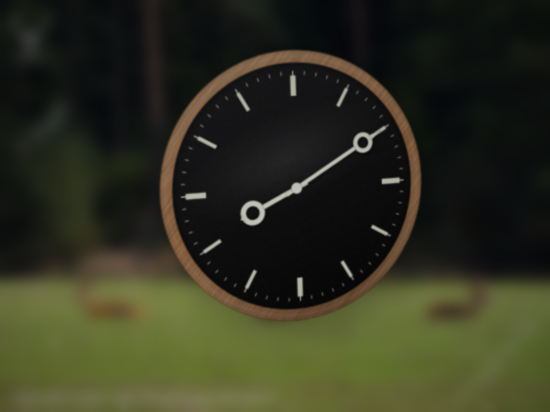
8h10
